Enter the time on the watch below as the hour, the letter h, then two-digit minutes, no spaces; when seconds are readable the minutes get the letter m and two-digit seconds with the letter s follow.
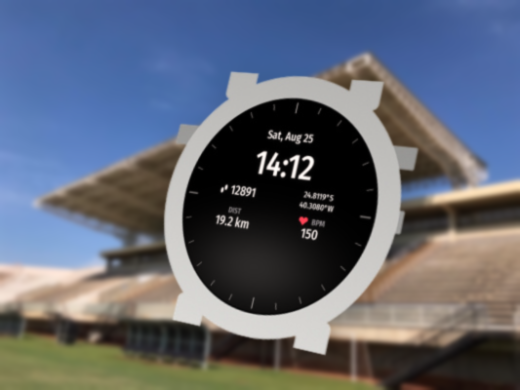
14h12
